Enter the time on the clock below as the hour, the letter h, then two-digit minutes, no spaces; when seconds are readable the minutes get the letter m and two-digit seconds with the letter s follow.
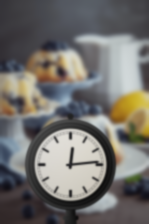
12h14
